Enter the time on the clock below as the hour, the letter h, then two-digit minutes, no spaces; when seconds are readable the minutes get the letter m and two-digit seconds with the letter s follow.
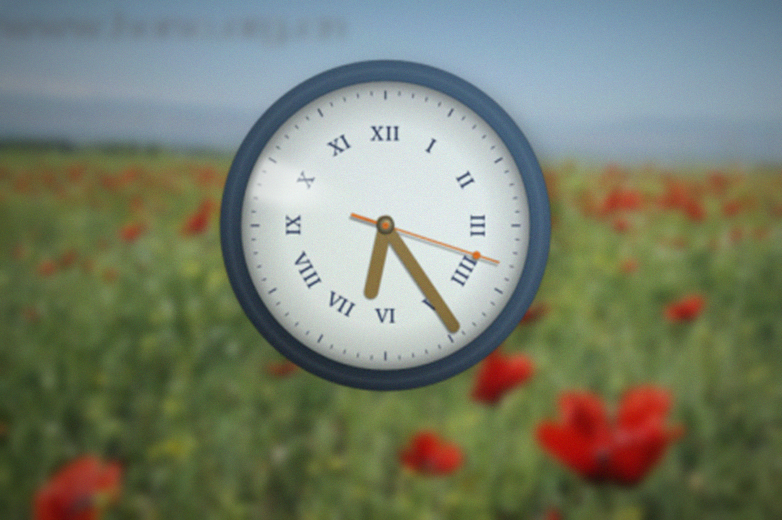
6h24m18s
